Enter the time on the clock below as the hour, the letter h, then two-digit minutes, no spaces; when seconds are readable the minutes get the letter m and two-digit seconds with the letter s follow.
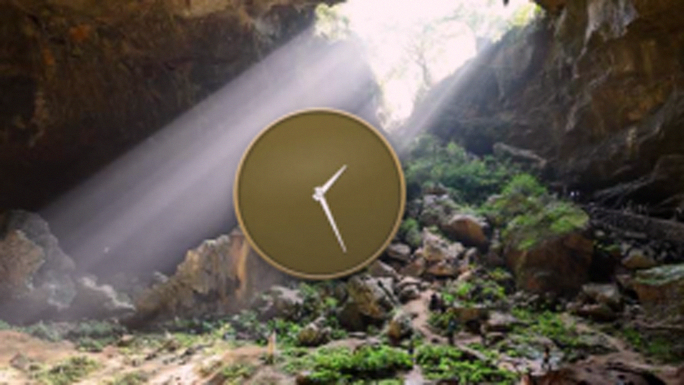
1h26
